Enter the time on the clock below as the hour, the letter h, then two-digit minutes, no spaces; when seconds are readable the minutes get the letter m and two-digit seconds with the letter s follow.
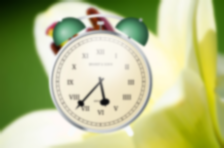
5h37
